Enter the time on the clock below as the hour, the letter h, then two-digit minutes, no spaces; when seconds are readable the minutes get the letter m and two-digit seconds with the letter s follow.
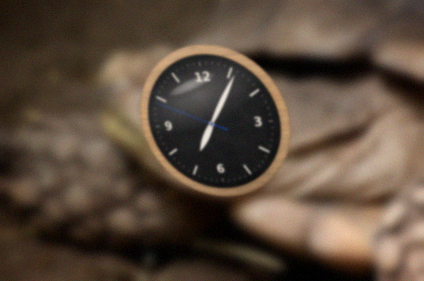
7h05m49s
